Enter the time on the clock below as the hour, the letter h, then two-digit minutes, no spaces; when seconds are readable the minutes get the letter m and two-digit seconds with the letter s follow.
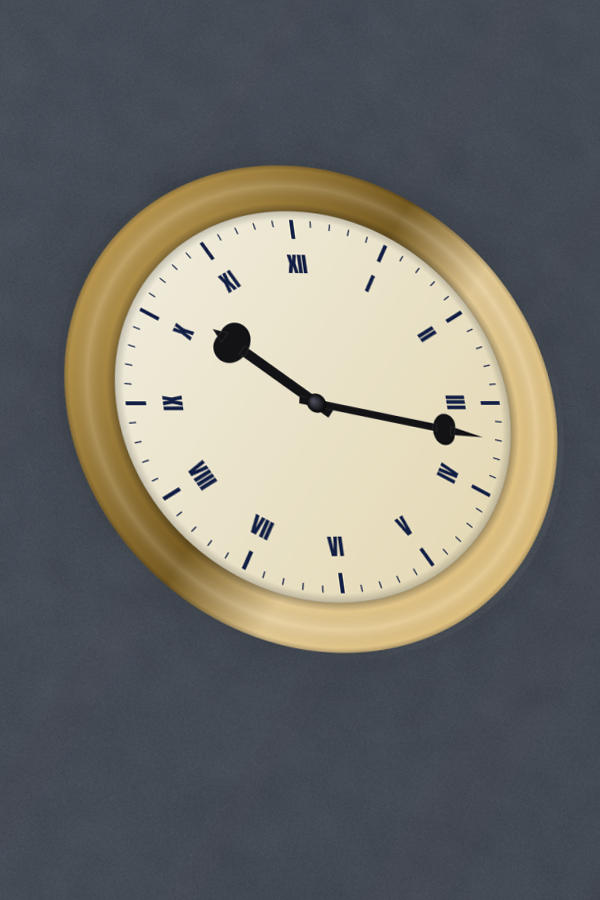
10h17
